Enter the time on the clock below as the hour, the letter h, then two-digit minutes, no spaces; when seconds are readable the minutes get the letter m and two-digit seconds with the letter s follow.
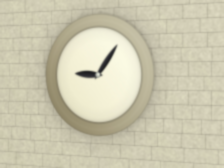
9h06
